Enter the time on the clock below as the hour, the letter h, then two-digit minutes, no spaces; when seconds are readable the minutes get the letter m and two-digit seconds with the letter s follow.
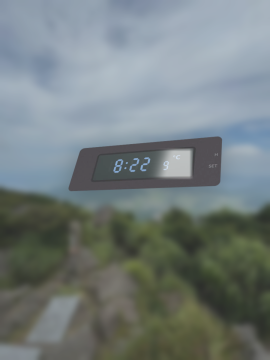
8h22
